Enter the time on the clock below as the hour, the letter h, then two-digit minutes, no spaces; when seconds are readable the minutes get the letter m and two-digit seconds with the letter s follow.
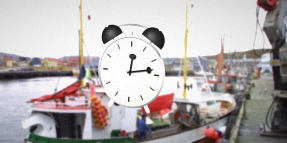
12h13
